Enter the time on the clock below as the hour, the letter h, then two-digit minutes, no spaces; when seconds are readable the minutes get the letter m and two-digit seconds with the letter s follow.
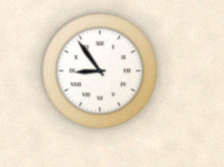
8h54
